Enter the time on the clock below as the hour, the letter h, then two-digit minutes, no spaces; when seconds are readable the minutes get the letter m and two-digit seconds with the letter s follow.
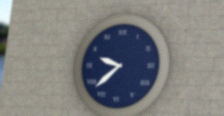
9h38
